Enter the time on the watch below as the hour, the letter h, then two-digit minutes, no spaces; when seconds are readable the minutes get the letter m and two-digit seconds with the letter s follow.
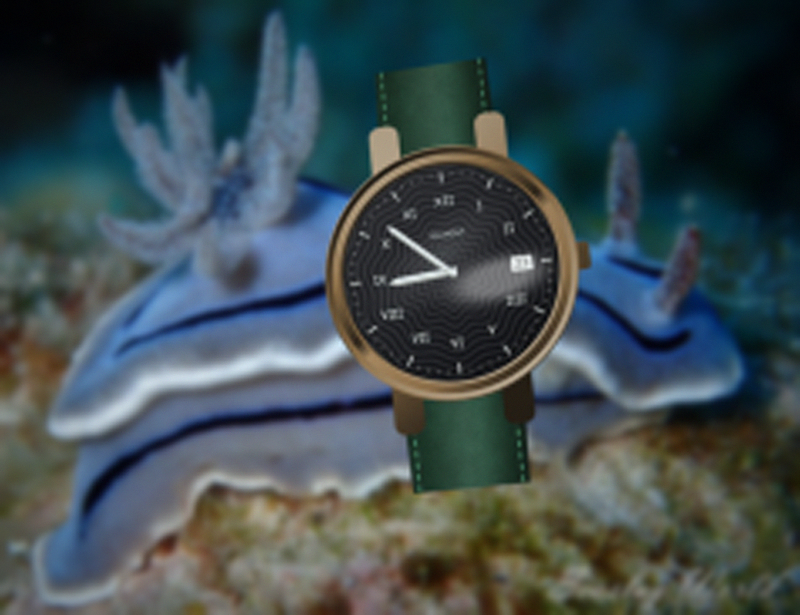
8h52
